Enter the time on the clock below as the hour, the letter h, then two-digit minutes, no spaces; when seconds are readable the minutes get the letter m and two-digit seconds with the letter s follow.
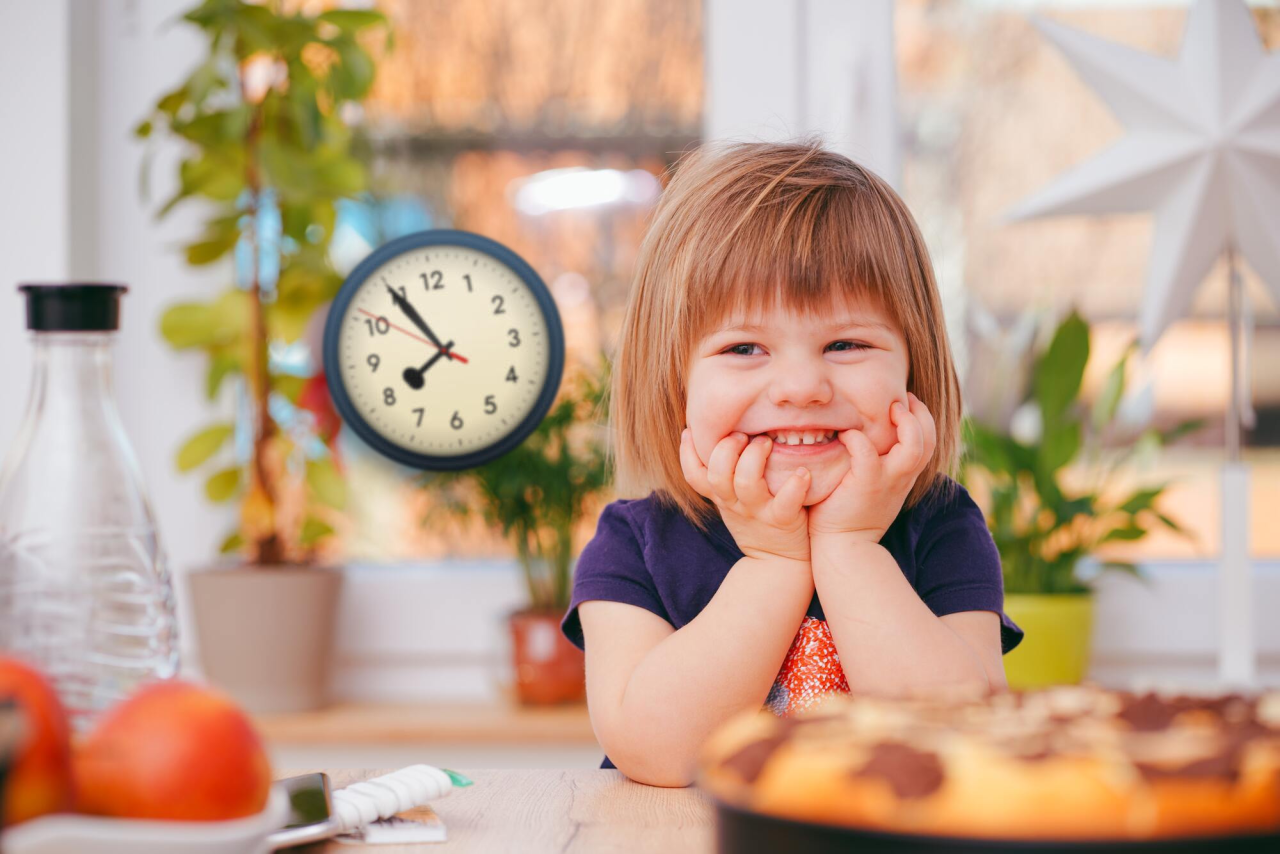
7h54m51s
